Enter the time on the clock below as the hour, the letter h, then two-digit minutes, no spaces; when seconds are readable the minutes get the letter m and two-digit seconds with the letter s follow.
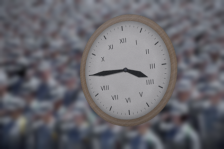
3h45
